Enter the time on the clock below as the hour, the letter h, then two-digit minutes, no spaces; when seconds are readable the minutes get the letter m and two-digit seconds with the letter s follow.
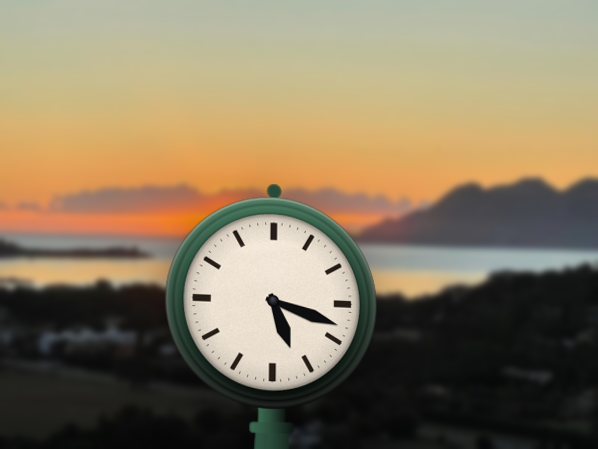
5h18
